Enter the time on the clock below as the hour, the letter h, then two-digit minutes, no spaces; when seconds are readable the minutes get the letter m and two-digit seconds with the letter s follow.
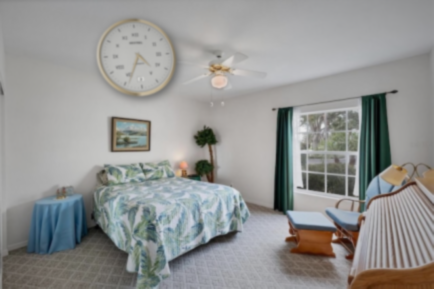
4h34
